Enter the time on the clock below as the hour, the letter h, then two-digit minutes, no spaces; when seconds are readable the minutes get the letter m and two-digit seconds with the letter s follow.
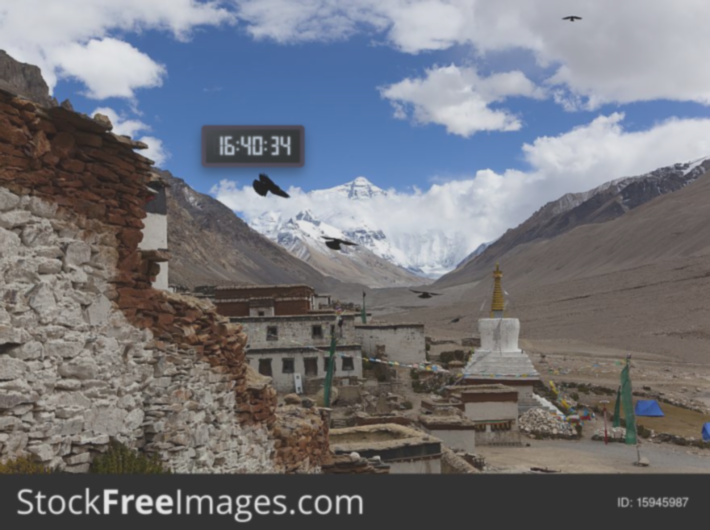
16h40m34s
